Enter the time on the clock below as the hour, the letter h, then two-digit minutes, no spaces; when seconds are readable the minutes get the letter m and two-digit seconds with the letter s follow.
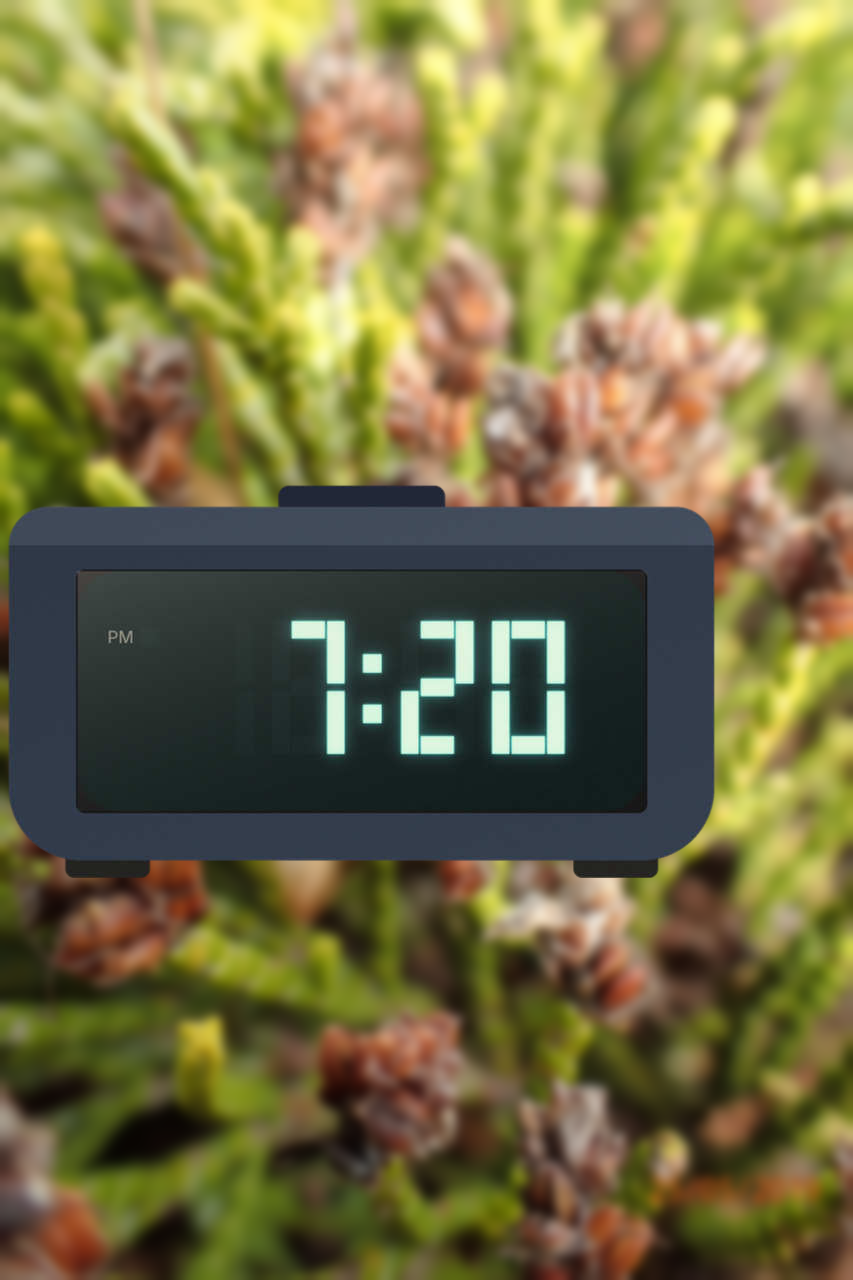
7h20
